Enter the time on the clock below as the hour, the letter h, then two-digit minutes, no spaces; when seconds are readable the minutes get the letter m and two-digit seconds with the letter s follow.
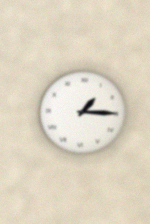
1h15
